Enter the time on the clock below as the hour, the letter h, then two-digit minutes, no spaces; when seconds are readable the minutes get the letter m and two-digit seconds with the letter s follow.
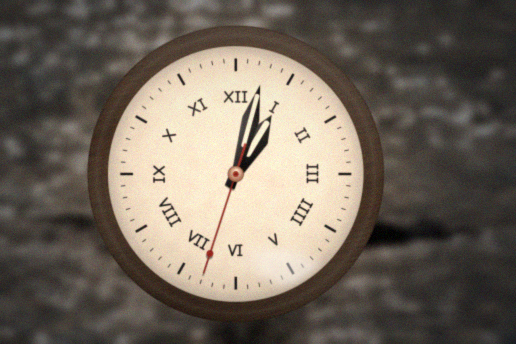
1h02m33s
